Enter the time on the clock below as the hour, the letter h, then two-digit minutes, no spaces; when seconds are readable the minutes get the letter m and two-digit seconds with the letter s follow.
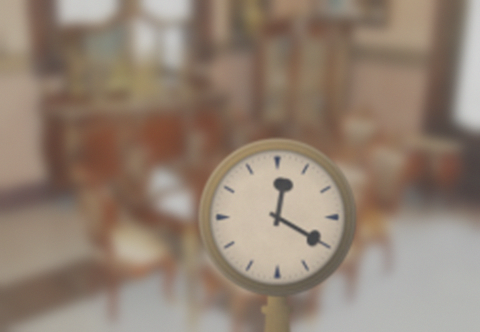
12h20
